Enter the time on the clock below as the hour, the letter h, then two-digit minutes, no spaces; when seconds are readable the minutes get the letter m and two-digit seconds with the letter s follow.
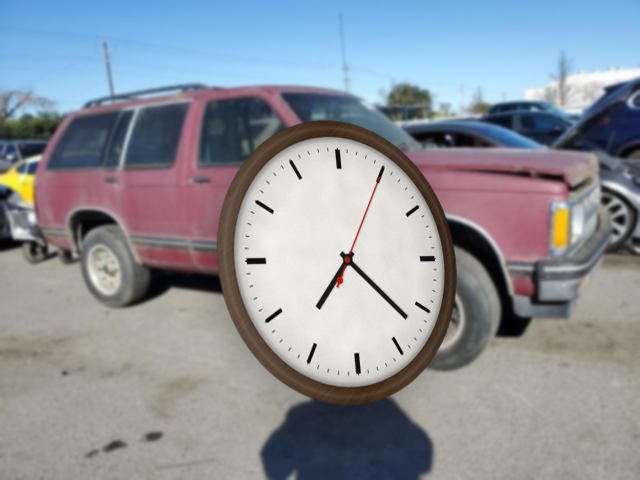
7h22m05s
